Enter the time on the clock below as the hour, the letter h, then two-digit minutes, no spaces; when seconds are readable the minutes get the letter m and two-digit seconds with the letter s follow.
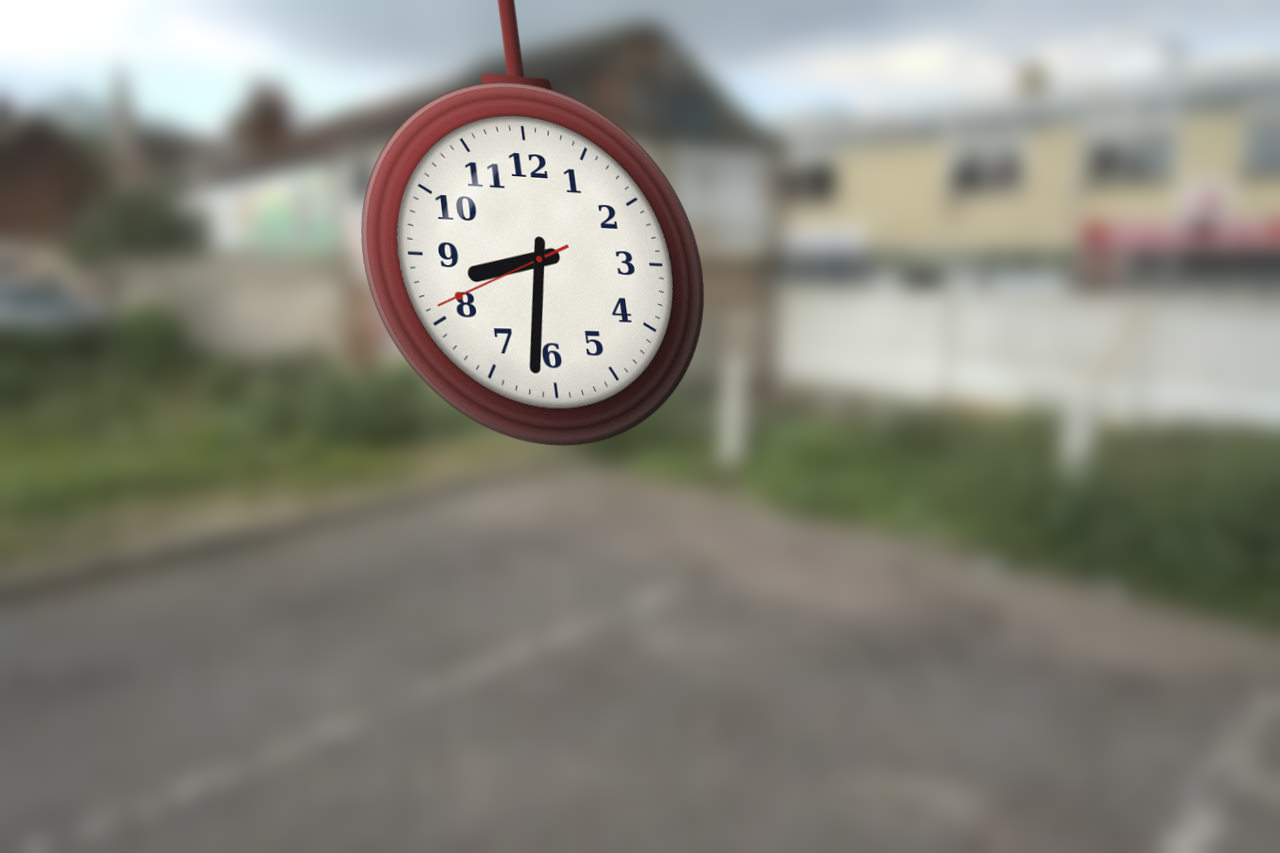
8h31m41s
